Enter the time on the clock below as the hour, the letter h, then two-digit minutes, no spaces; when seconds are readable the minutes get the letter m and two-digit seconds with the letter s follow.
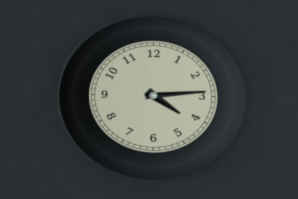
4h14
